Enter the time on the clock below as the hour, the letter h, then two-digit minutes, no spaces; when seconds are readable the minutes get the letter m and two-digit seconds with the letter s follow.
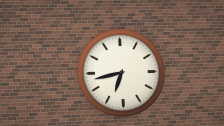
6h43
